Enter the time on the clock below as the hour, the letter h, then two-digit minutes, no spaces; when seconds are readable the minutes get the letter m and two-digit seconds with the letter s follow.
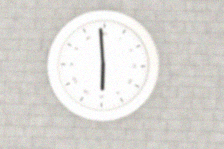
5h59
